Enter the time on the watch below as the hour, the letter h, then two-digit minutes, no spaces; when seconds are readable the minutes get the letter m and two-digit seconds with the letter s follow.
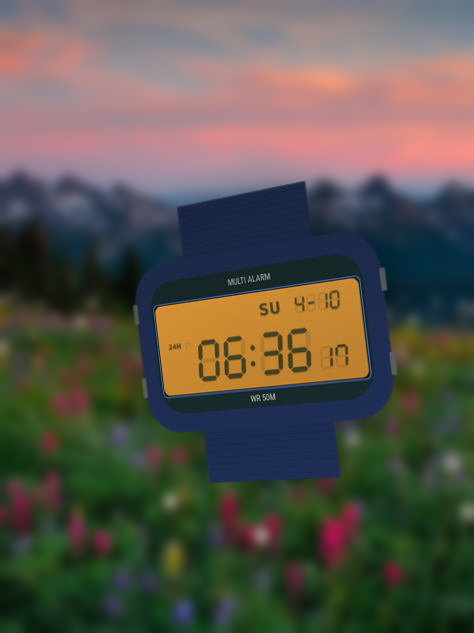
6h36m17s
